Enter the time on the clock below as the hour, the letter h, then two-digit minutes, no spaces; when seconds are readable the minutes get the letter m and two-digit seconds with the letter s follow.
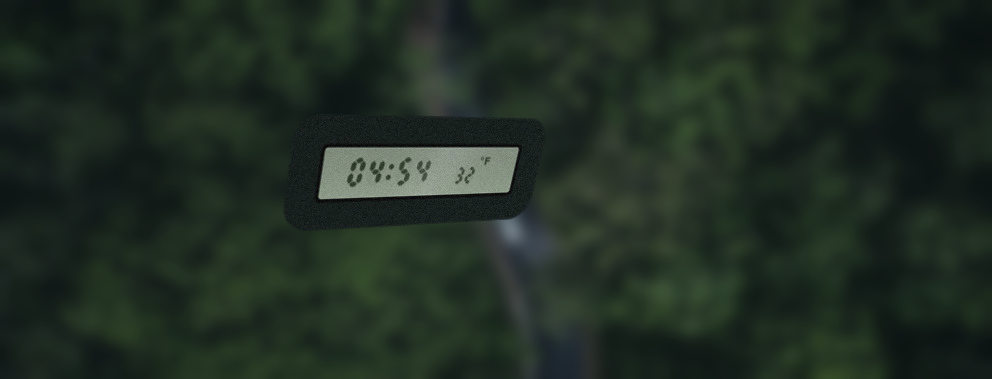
4h54
